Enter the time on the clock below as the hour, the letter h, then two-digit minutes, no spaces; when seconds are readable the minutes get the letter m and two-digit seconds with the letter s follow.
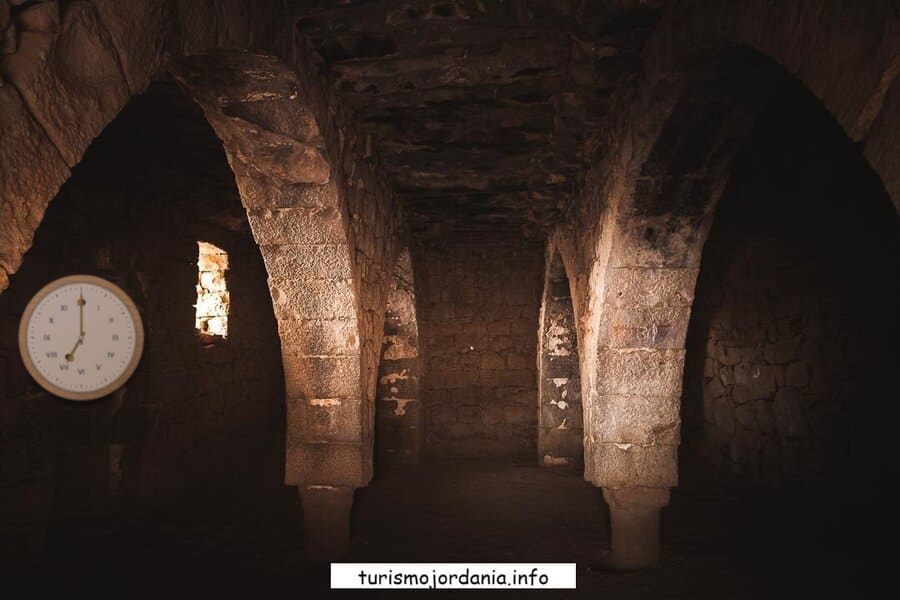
7h00
